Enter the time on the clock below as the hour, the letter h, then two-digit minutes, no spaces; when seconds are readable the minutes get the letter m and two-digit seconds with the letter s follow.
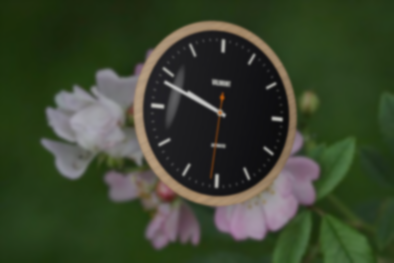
9h48m31s
